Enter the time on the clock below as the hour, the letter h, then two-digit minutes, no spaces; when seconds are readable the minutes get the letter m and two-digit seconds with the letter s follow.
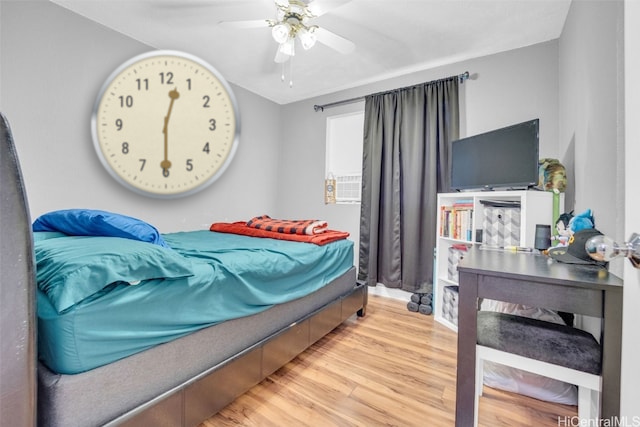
12h30
